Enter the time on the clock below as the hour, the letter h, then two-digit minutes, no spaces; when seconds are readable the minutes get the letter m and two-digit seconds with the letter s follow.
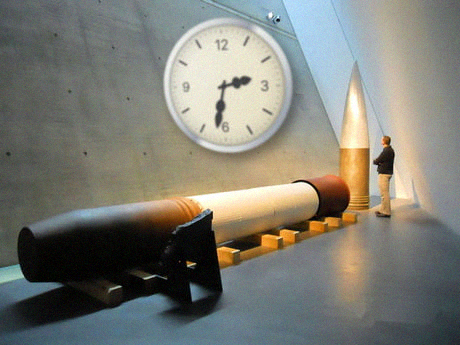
2h32
